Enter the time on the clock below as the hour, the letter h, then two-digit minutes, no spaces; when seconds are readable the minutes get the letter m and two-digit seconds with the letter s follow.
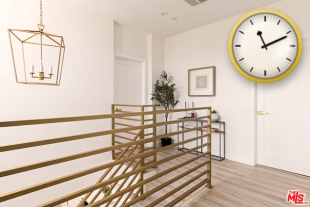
11h11
